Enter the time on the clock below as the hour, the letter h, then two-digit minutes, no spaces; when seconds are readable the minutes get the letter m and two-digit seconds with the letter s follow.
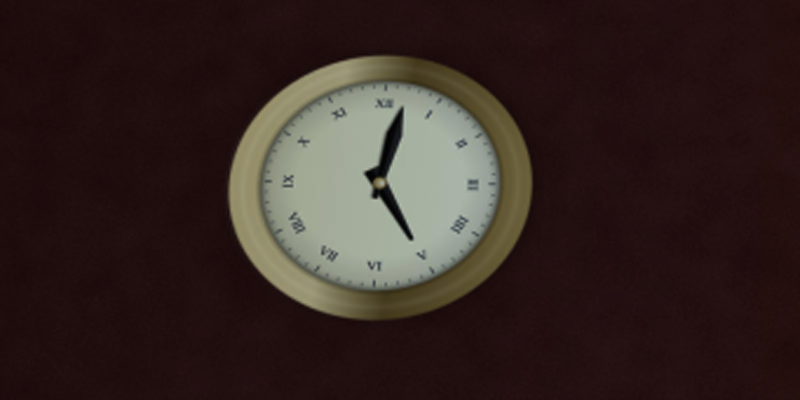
5h02
